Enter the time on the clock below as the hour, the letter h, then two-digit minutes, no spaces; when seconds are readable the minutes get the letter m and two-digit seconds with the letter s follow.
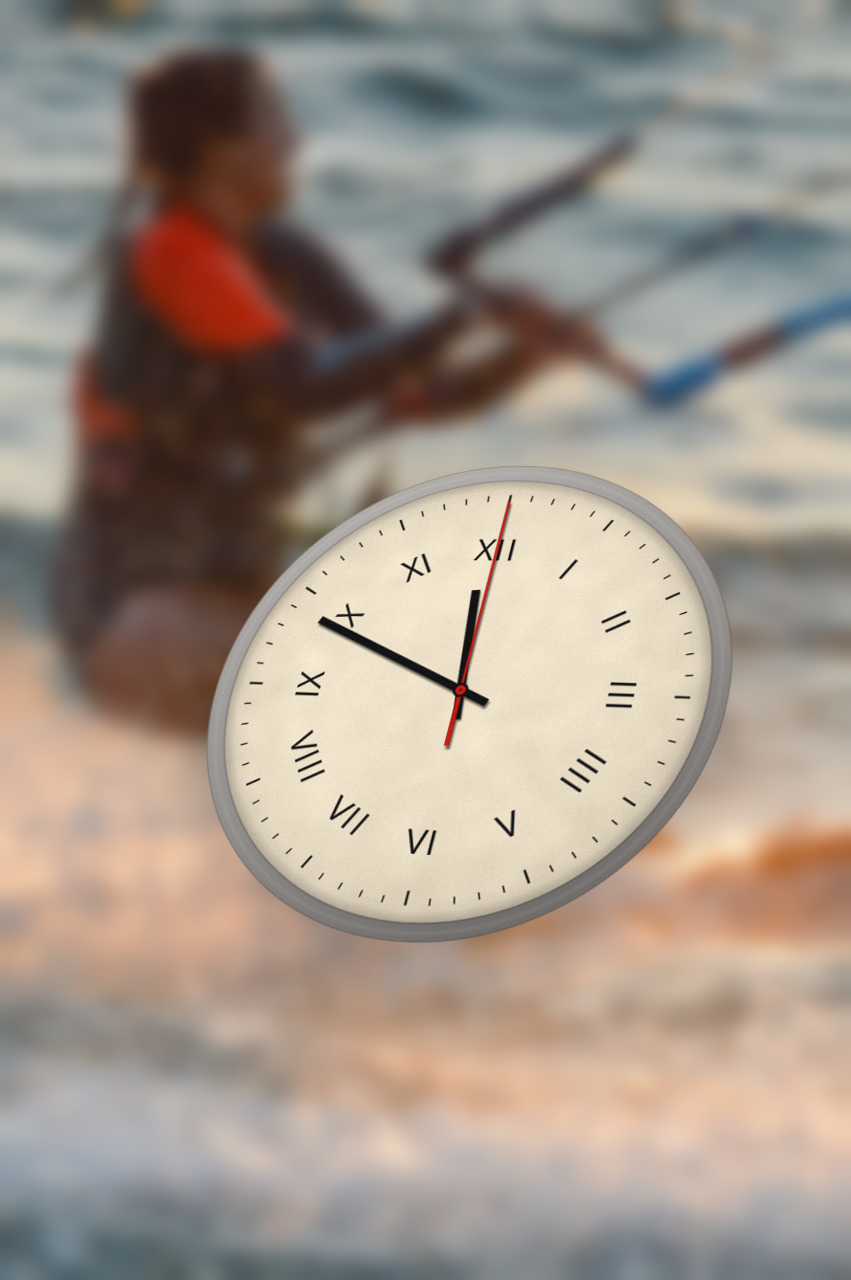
11h49m00s
